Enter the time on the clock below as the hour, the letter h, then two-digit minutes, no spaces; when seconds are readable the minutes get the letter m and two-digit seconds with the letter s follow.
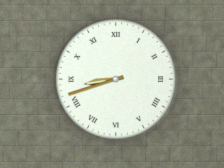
8h42
